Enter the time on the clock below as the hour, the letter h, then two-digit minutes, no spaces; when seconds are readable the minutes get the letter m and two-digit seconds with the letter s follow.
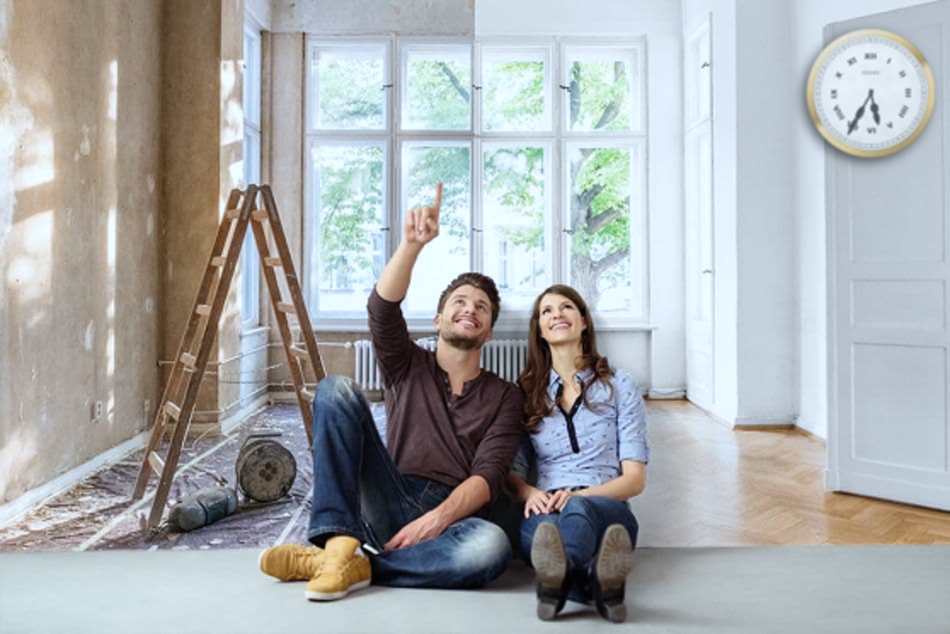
5h35
